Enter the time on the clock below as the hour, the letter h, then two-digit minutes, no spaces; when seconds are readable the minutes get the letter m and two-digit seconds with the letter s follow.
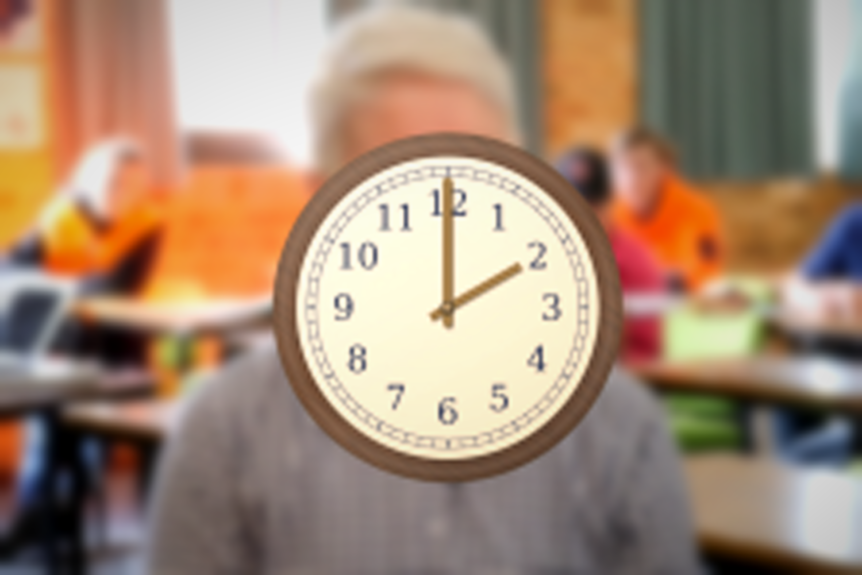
2h00
